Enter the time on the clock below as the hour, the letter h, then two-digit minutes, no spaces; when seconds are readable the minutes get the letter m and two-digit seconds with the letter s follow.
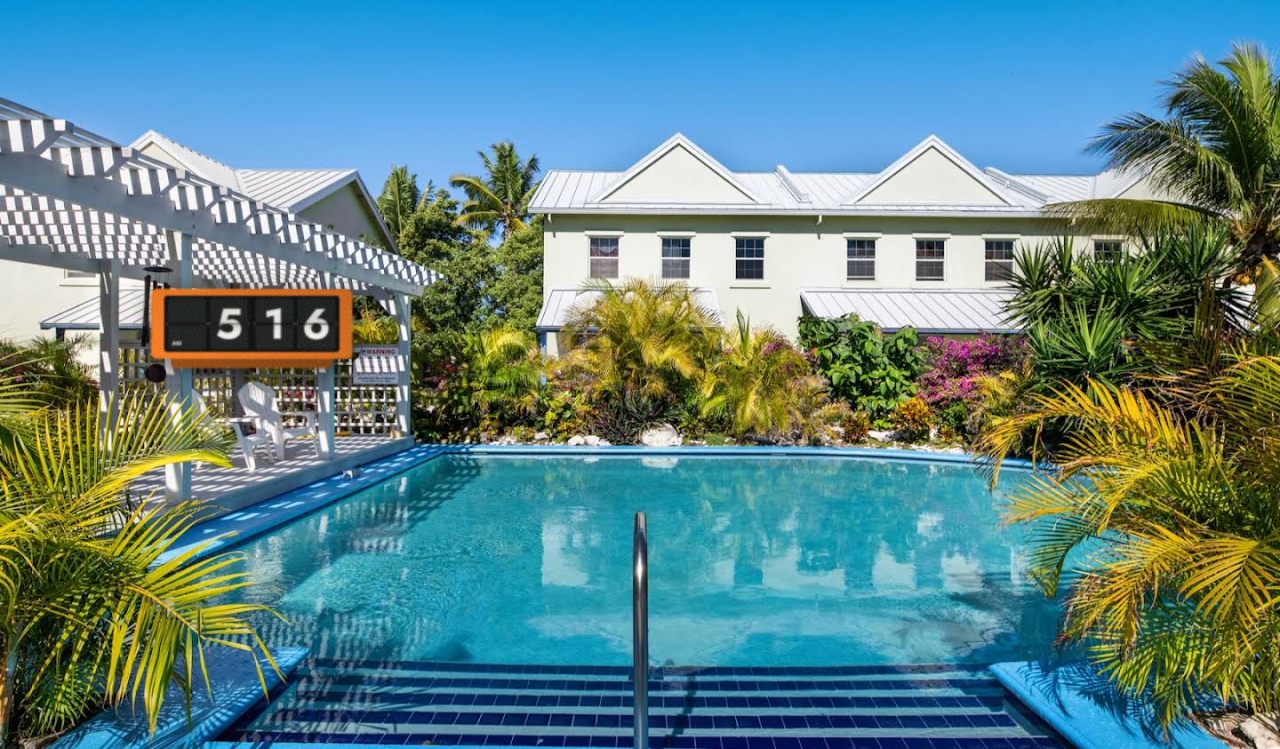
5h16
